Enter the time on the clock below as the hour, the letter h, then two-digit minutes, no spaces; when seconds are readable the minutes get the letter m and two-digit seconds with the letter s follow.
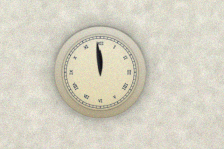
11h59
